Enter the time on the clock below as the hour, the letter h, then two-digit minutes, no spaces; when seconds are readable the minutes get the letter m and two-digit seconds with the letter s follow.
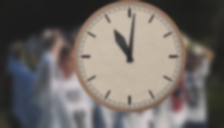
11h01
